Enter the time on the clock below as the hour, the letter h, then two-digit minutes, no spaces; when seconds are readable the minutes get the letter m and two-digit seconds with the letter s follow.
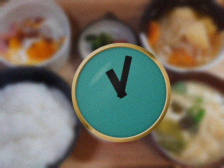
11h02
